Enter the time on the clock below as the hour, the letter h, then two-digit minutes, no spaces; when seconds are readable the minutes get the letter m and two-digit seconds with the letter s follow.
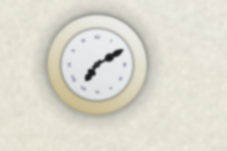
7h10
